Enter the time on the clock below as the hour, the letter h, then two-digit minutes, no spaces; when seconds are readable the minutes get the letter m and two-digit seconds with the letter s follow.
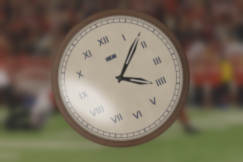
4h08
